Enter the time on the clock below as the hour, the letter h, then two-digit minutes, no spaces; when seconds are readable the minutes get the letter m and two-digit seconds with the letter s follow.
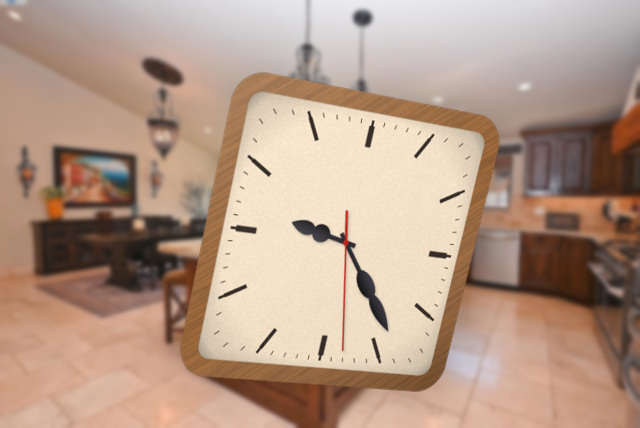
9h23m28s
